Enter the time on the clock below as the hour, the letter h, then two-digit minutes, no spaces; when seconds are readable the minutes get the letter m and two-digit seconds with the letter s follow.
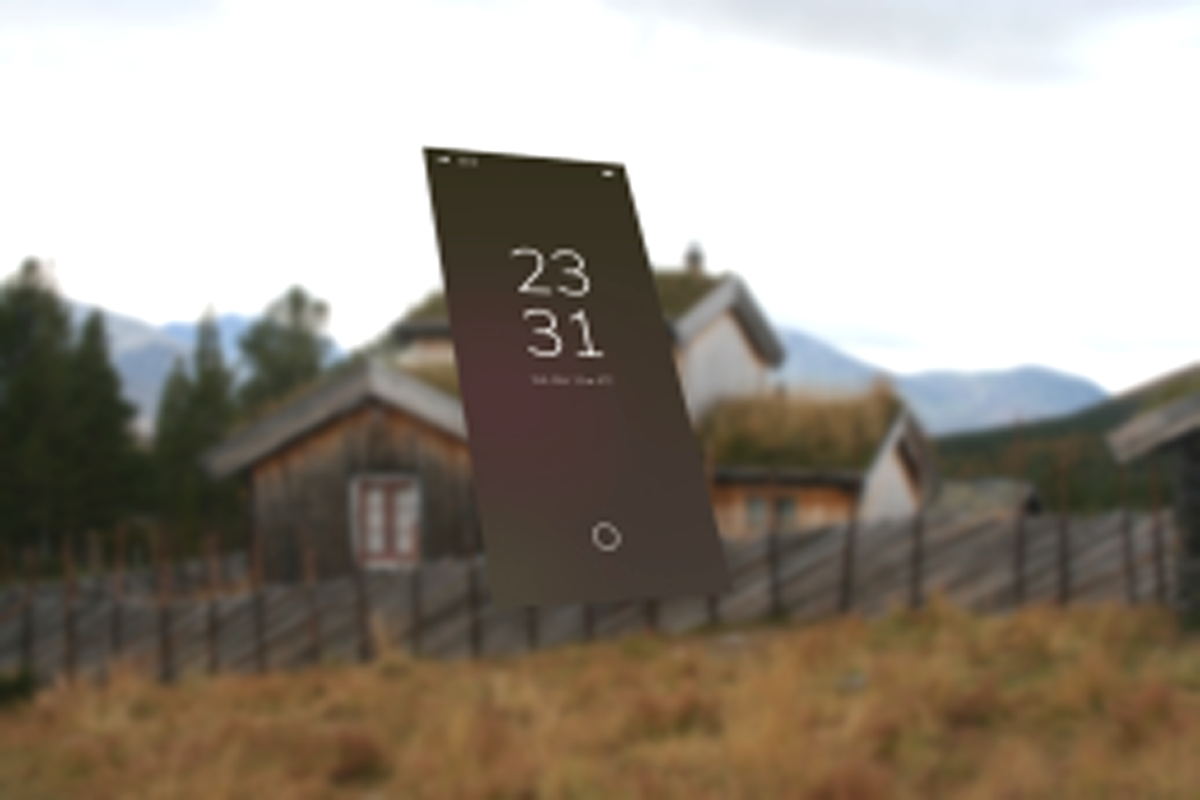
23h31
